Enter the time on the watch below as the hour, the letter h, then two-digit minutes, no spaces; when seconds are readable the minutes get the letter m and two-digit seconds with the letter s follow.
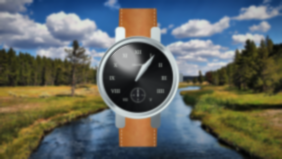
1h06
